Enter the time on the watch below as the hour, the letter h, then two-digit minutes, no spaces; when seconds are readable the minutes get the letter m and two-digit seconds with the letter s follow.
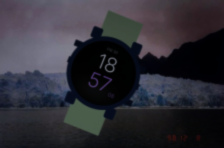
18h57
